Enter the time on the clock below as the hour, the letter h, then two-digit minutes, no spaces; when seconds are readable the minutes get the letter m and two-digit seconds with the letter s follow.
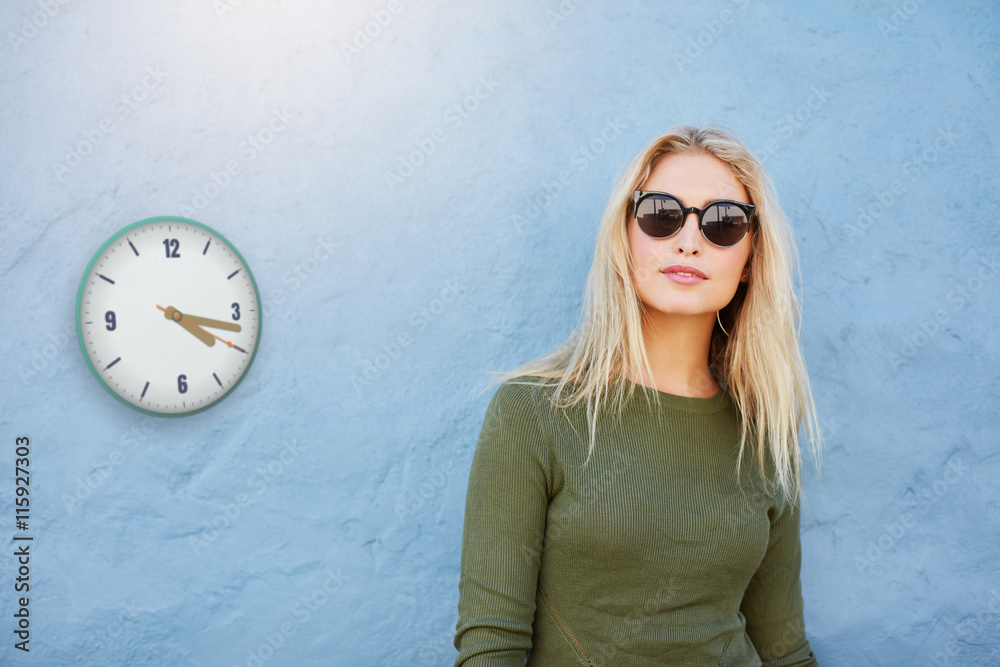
4h17m20s
